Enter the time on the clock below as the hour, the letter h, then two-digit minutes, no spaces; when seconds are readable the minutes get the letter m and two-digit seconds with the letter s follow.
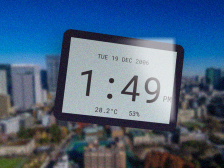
1h49
